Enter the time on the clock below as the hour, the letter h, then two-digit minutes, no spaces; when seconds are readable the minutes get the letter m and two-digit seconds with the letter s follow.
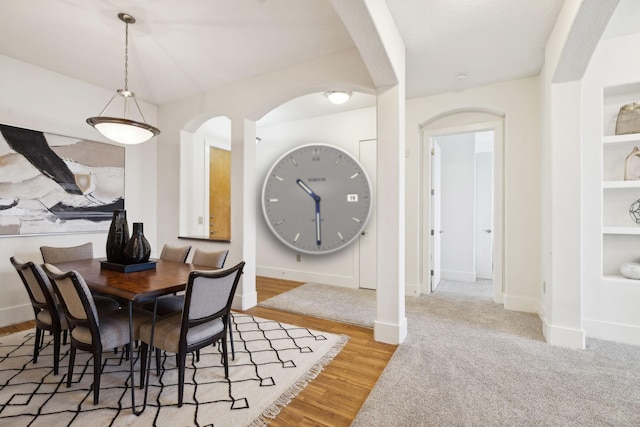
10h30
